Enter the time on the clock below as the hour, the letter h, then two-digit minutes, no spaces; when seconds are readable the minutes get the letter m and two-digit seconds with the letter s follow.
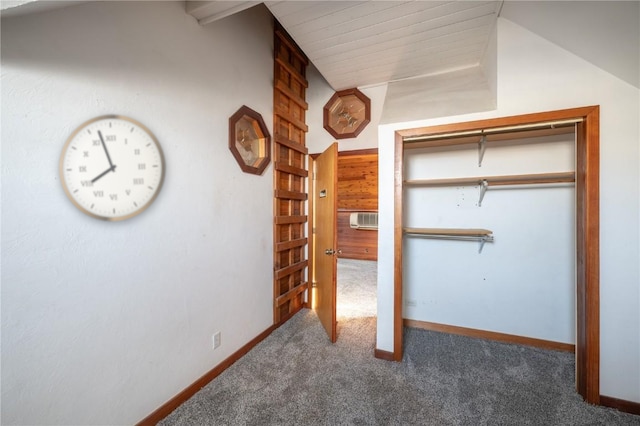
7h57
